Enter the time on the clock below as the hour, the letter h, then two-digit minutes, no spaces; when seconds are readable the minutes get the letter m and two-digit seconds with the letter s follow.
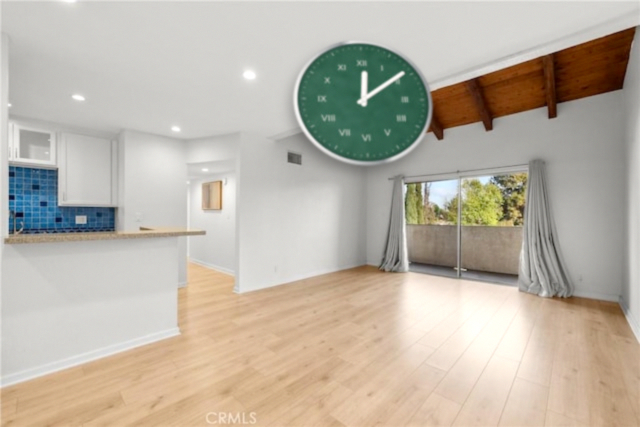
12h09
